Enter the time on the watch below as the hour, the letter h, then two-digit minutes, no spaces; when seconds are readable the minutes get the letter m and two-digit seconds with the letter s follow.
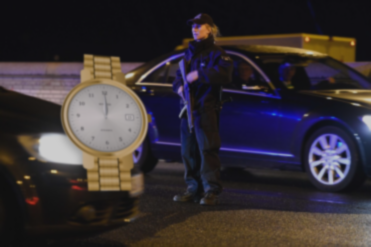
12h00
